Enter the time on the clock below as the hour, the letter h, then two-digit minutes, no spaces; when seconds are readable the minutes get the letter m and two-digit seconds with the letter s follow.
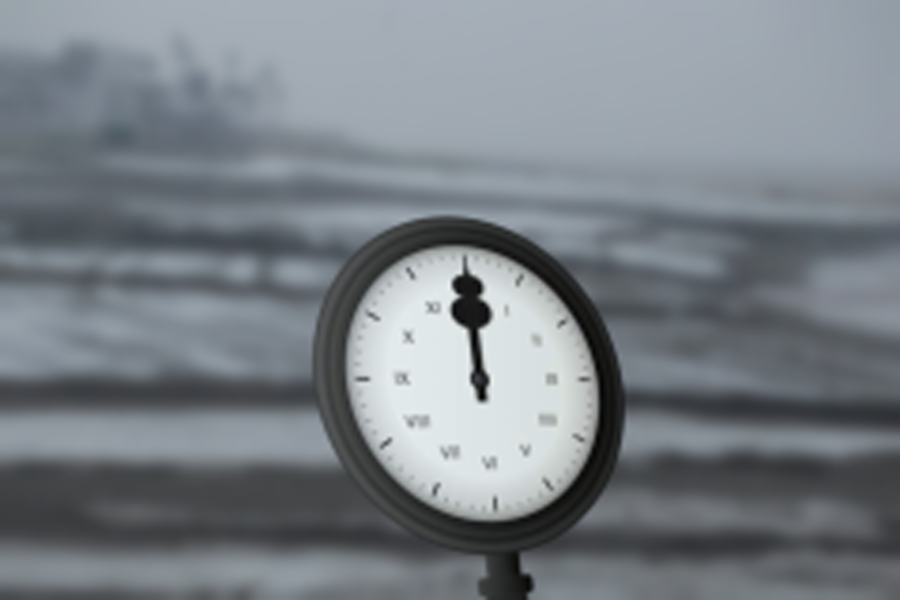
12h00
